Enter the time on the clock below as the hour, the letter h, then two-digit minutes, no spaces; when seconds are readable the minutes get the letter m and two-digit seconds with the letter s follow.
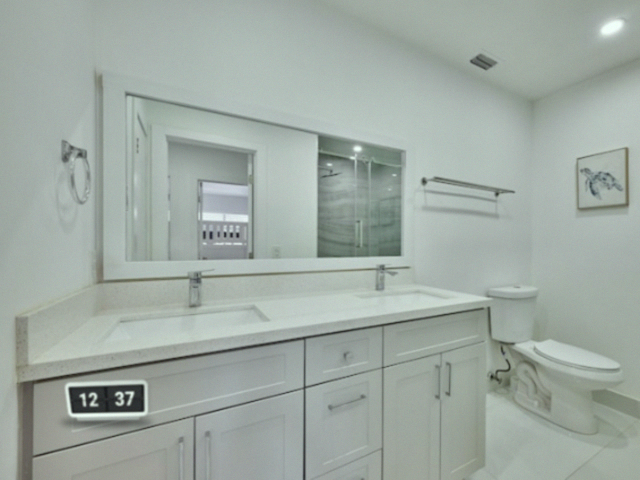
12h37
